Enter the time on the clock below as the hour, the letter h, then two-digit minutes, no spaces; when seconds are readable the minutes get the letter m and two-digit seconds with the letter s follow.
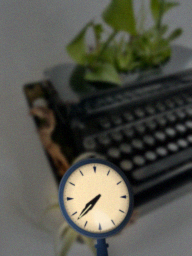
7h38
